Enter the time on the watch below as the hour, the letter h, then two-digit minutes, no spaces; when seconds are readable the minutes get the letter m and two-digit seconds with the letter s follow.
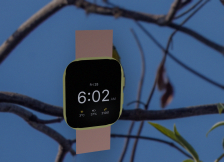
6h02
